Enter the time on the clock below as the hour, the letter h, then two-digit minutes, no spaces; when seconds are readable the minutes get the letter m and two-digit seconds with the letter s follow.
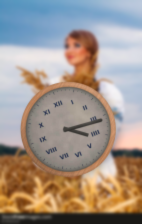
4h16
